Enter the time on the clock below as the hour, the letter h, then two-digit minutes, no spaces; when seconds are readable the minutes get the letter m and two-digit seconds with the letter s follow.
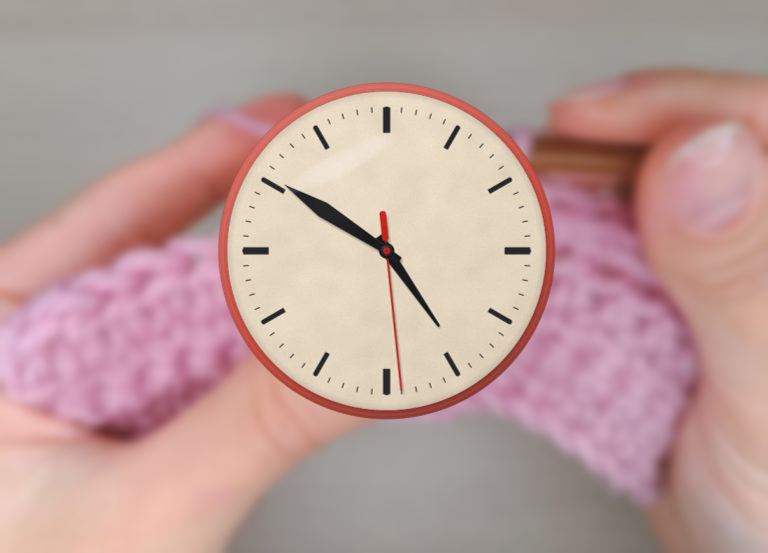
4h50m29s
